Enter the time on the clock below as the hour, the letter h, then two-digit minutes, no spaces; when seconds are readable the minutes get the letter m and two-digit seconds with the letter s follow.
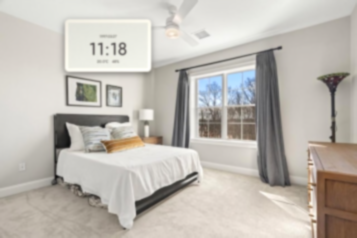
11h18
